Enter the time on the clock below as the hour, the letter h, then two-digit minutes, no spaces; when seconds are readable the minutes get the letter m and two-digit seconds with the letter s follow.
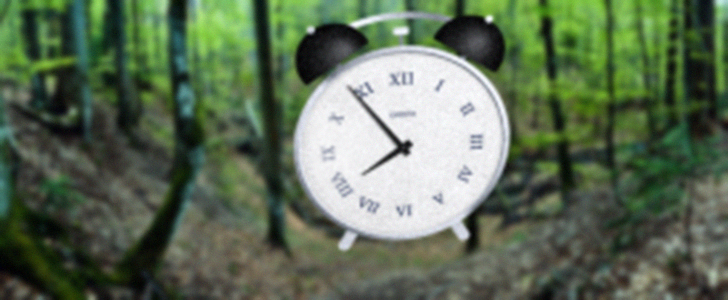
7h54
